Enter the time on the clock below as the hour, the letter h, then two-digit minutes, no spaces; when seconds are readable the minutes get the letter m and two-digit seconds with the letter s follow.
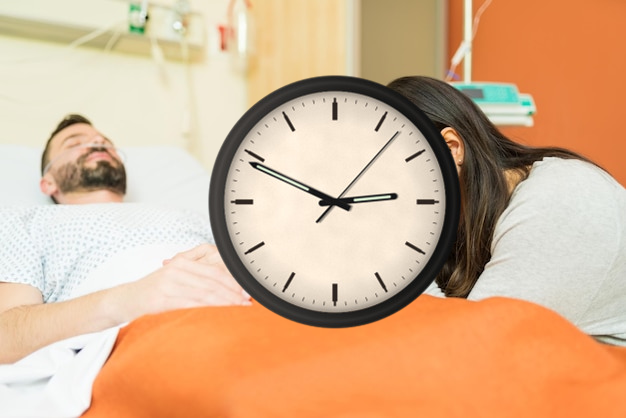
2h49m07s
